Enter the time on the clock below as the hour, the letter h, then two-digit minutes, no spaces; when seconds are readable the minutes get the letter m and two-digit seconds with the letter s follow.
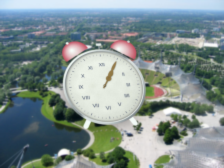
1h05
